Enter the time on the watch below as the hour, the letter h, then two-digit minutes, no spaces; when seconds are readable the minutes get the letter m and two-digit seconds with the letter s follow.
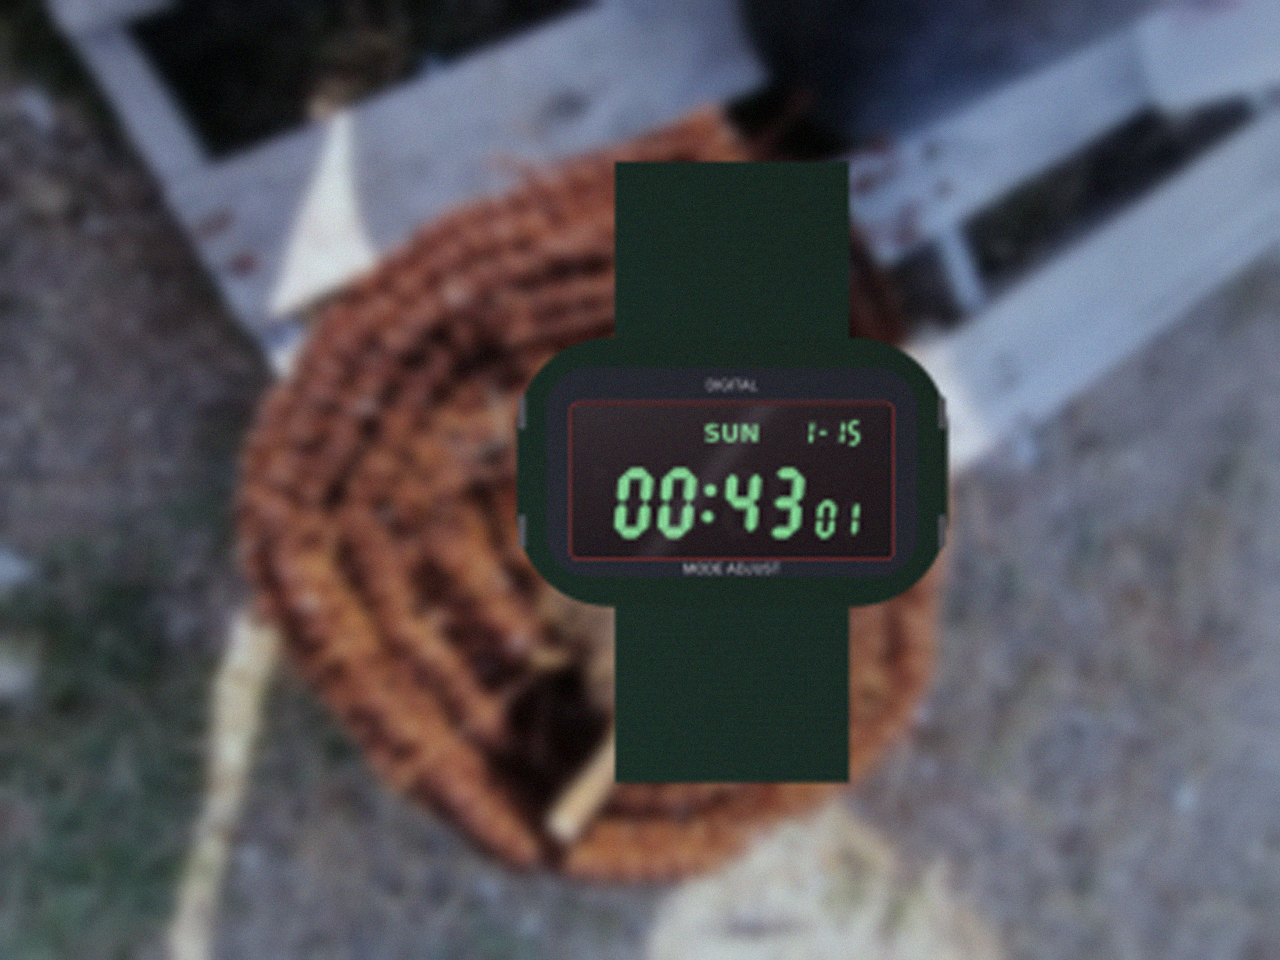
0h43m01s
